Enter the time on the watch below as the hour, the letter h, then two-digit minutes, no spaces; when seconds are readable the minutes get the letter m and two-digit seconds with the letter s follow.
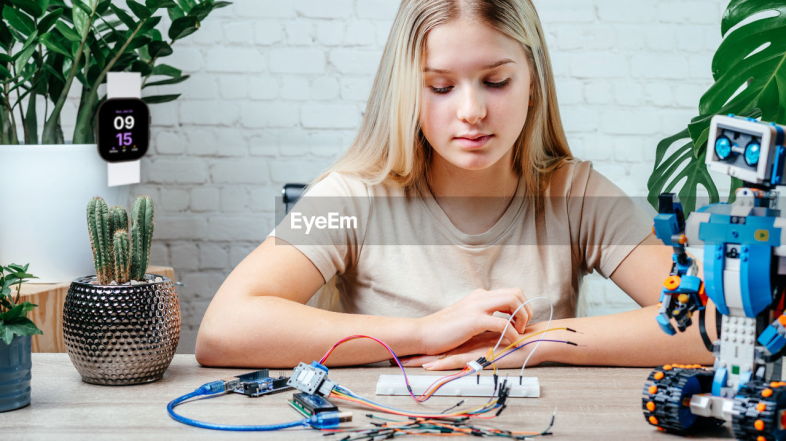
9h15
